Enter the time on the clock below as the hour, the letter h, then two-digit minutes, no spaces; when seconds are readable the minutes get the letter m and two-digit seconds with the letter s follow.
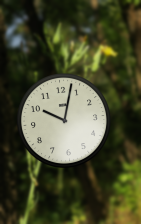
10h03
